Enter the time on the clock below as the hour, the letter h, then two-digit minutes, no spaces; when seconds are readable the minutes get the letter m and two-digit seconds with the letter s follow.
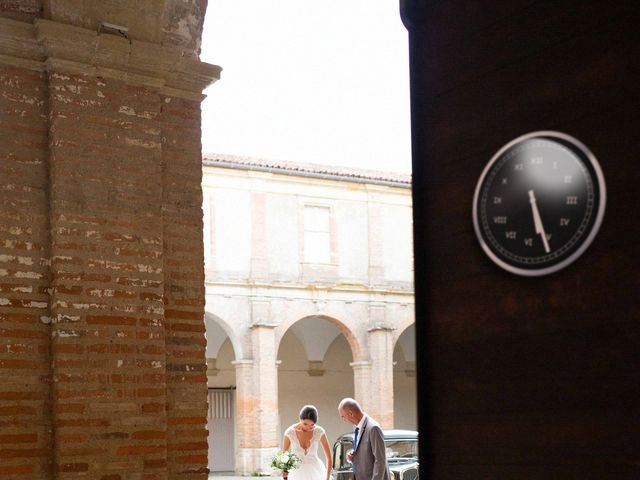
5h26
